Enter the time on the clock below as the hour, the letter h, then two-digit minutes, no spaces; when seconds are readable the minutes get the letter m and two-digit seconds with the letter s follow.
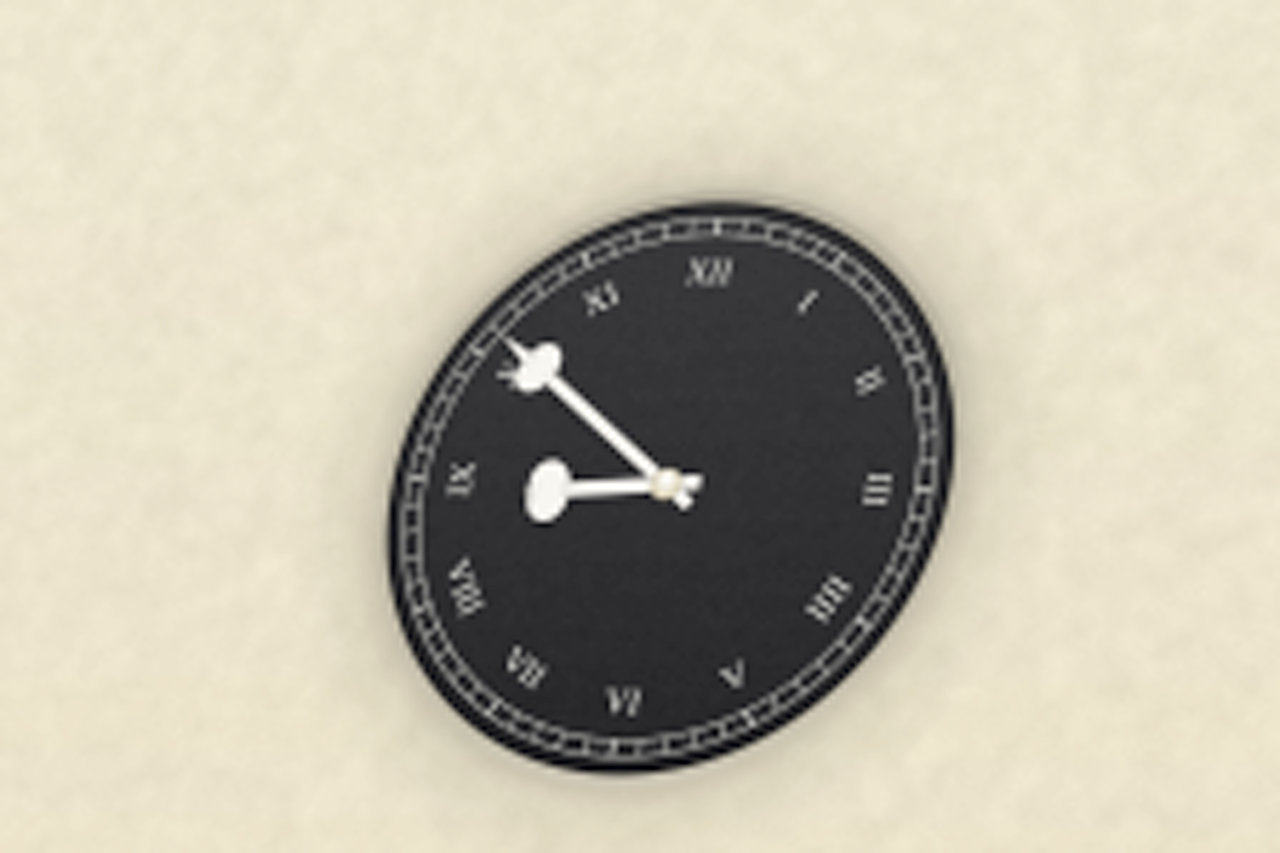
8h51
